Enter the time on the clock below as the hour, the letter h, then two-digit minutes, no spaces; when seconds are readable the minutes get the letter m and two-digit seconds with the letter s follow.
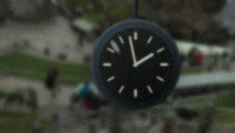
1h58
